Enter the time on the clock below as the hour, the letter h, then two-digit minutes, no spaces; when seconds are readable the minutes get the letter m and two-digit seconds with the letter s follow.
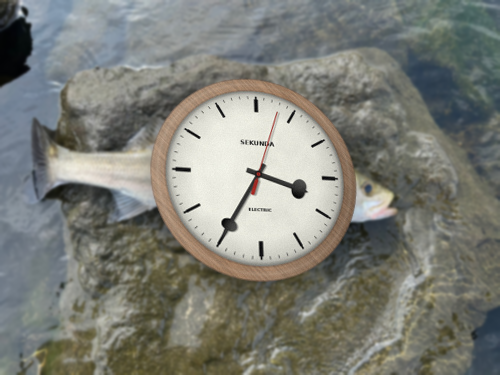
3h35m03s
